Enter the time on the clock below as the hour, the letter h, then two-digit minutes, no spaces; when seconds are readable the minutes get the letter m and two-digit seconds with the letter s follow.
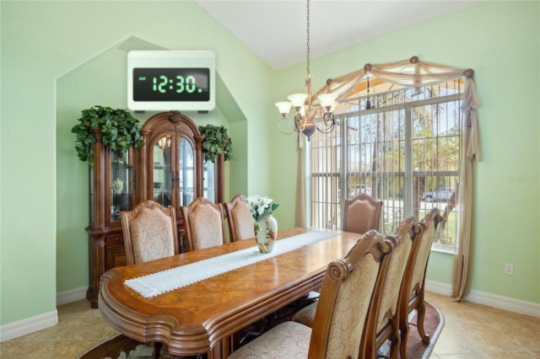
12h30
